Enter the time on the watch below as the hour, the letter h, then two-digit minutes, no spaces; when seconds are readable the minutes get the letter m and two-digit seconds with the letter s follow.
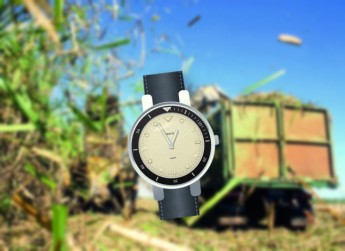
12h56
